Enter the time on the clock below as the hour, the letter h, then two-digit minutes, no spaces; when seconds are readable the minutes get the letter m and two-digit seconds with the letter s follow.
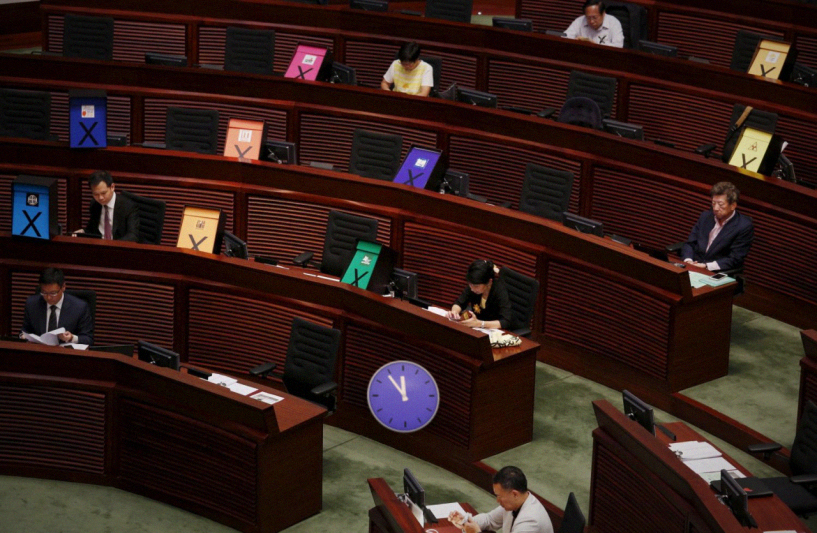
11h54
